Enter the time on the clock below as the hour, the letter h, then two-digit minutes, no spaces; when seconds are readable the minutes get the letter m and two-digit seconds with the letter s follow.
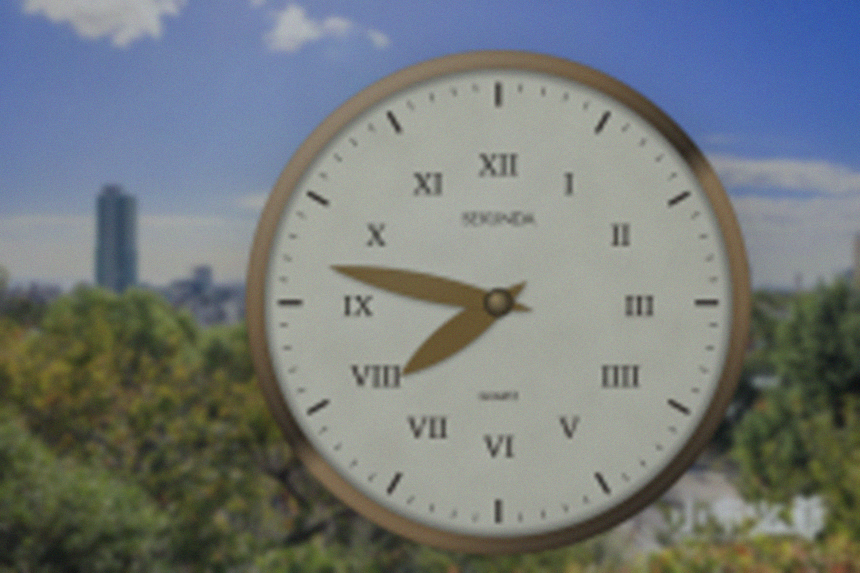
7h47
